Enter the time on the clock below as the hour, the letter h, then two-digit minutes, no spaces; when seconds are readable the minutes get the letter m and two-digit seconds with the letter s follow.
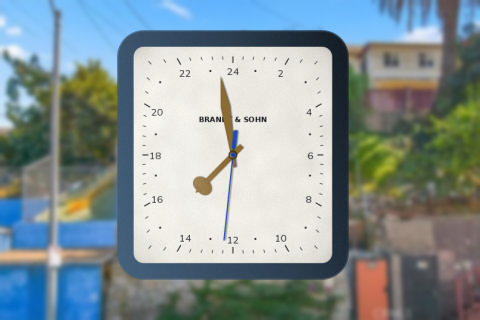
14h58m31s
